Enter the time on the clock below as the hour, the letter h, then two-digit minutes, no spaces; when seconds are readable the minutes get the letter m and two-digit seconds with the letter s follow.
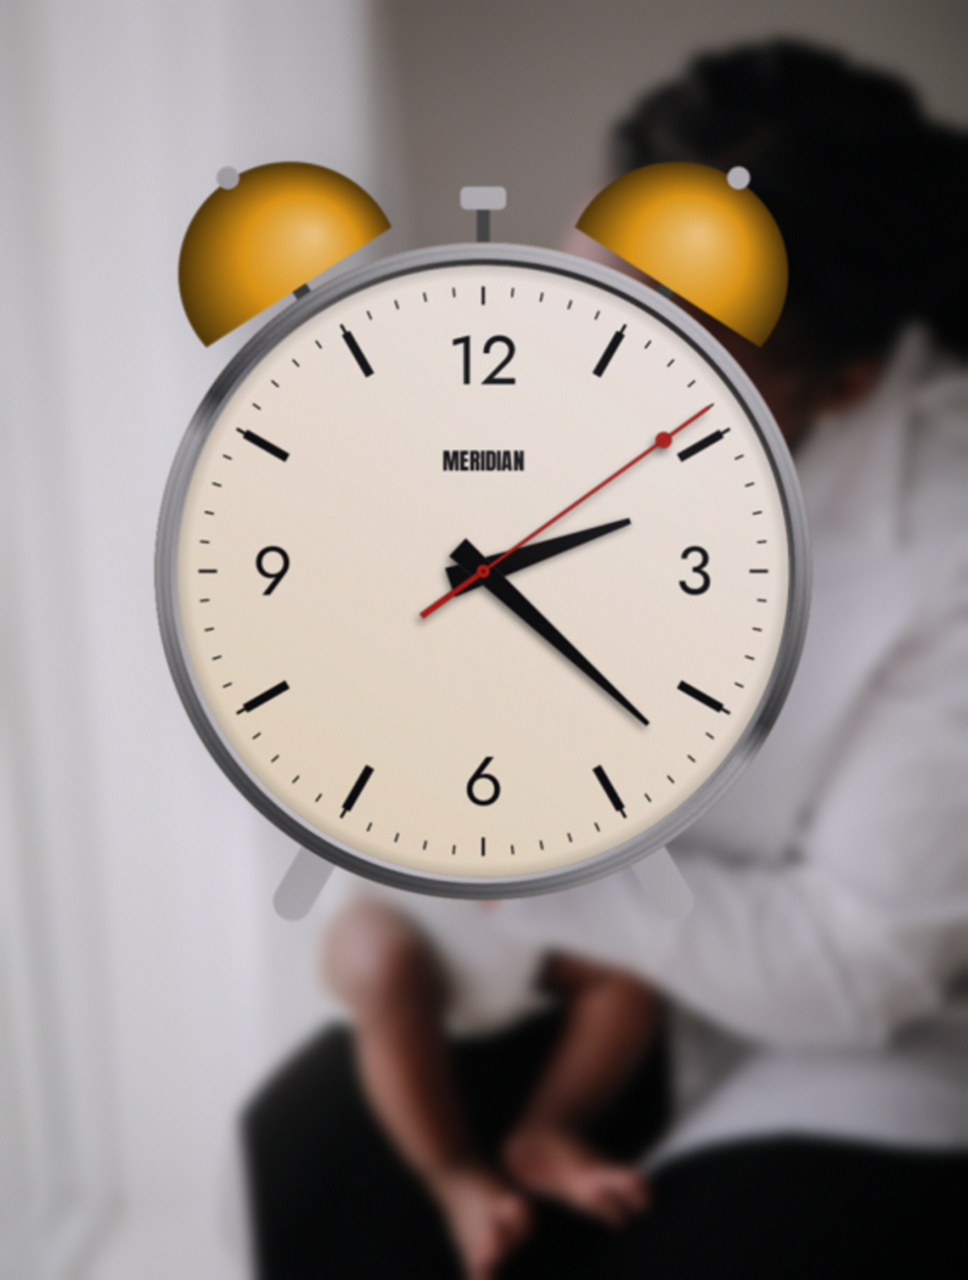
2h22m09s
